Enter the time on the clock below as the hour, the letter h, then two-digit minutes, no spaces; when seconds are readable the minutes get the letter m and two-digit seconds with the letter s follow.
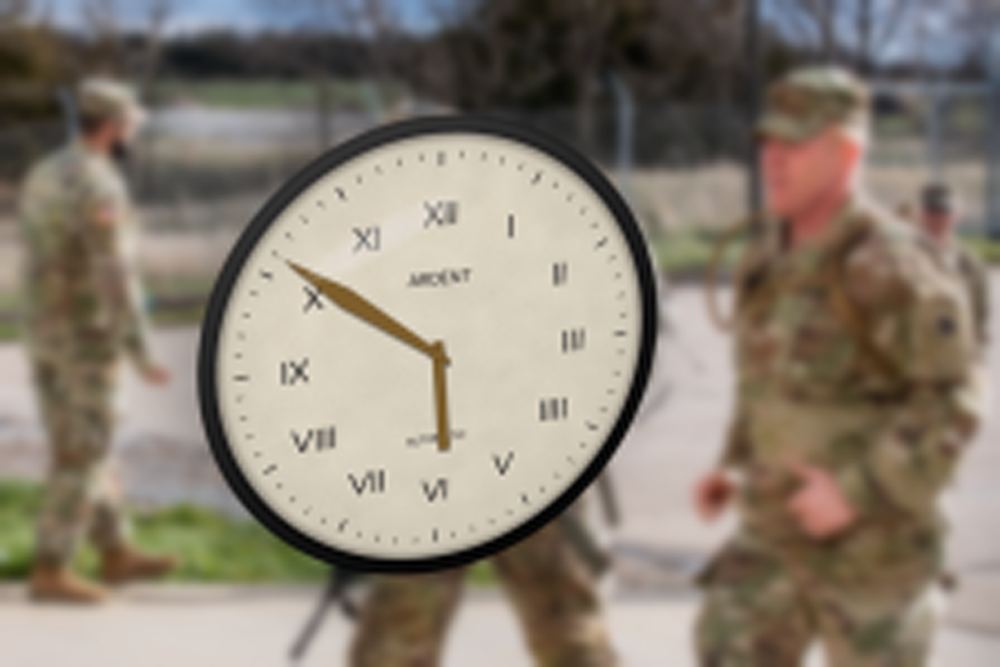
5h51
